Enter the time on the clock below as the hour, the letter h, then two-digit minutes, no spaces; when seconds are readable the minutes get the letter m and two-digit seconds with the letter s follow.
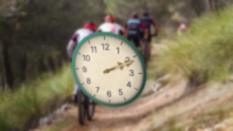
2h11
